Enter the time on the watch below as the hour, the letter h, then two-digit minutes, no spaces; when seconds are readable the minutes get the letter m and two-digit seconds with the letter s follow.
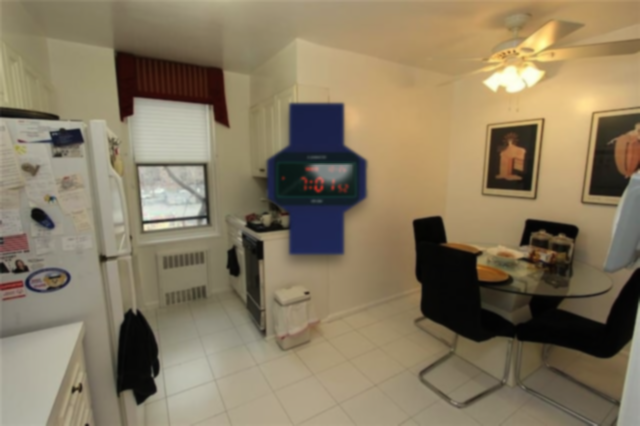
7h01
